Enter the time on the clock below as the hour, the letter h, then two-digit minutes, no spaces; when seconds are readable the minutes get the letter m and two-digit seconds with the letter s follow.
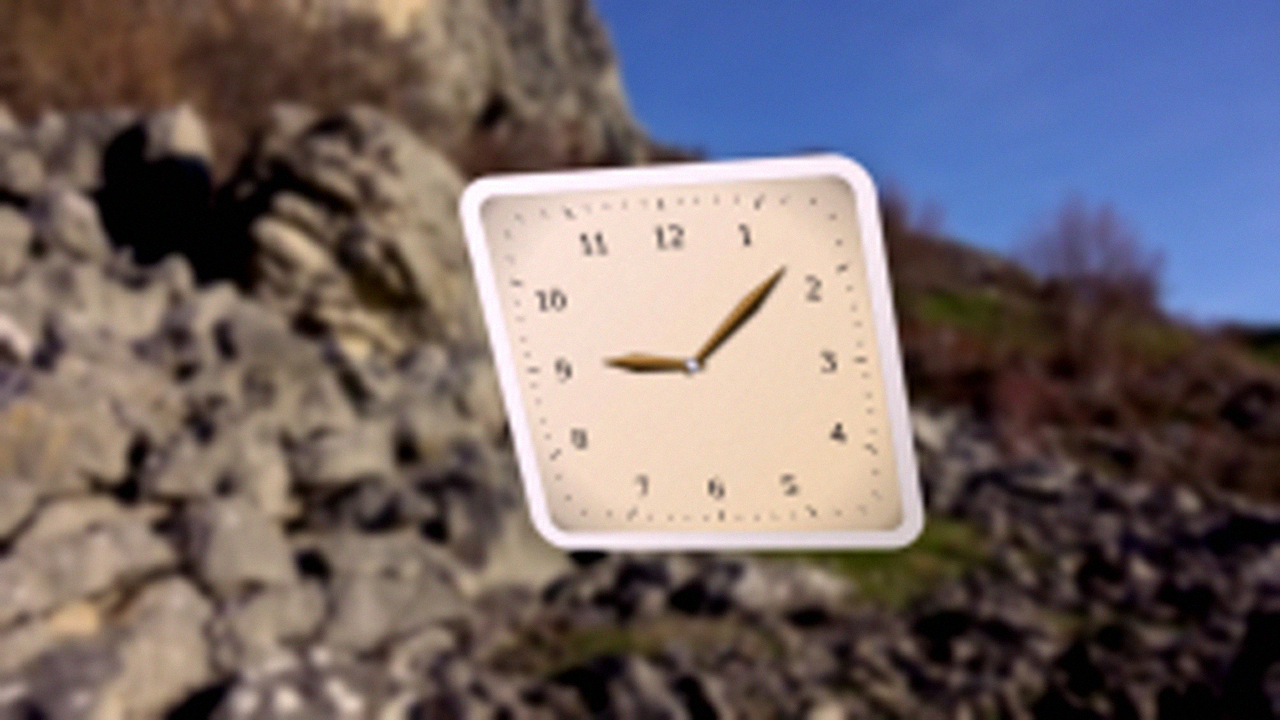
9h08
